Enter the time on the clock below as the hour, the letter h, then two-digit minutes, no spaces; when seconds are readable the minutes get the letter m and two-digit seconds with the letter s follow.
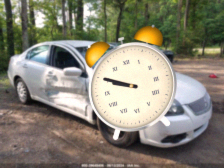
9h50
